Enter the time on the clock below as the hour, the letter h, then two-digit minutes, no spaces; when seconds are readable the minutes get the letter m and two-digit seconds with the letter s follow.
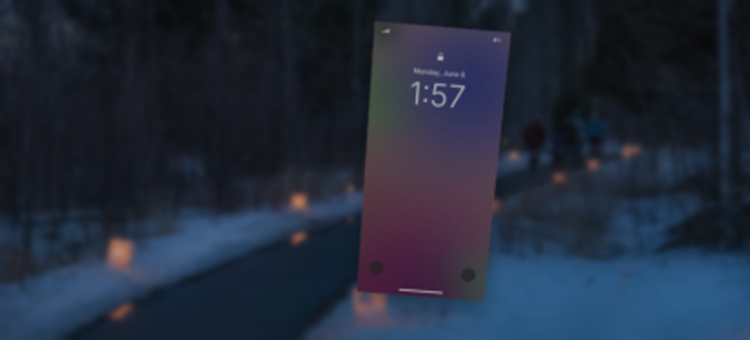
1h57
